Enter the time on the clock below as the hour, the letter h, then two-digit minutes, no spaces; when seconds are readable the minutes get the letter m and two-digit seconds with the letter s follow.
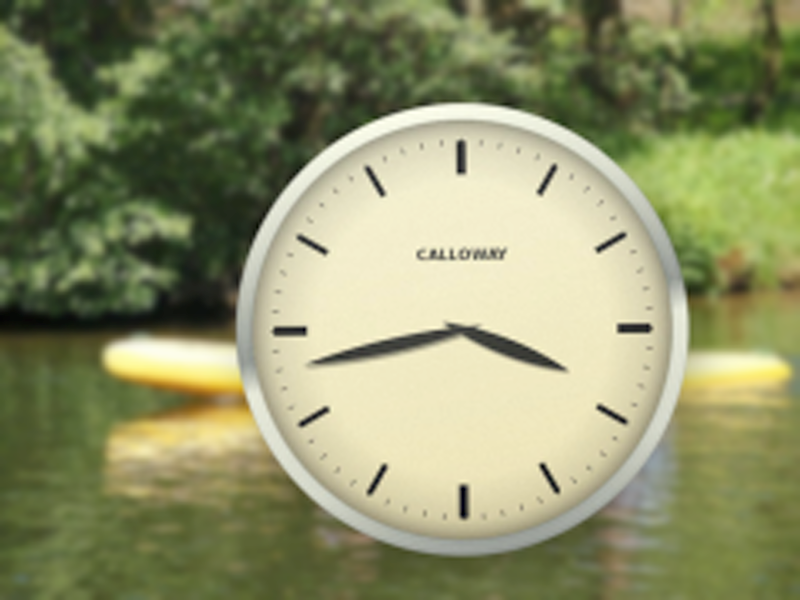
3h43
